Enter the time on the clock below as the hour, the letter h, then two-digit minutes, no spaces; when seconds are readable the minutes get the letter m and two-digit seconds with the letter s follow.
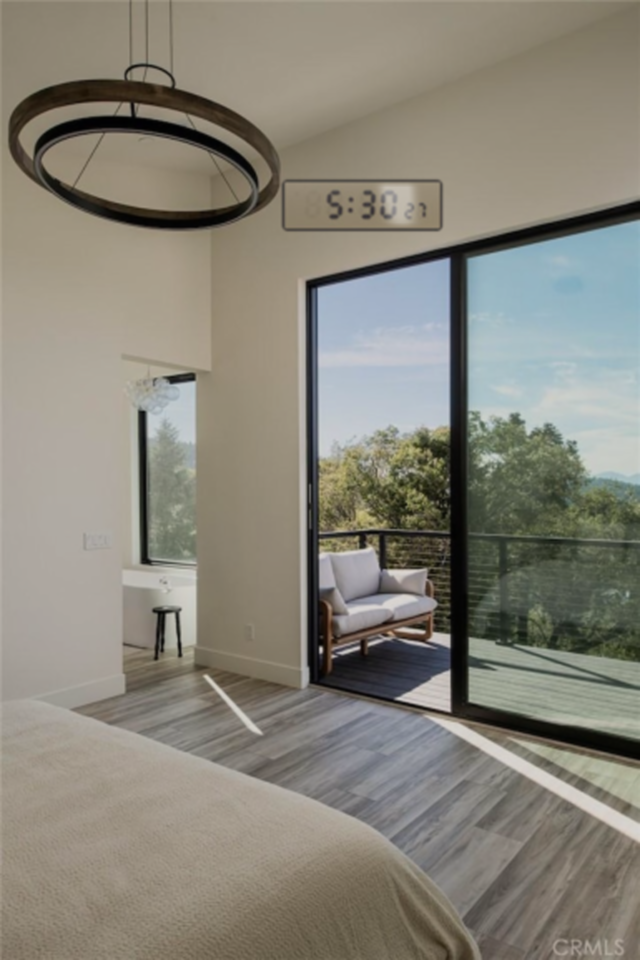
5h30m27s
